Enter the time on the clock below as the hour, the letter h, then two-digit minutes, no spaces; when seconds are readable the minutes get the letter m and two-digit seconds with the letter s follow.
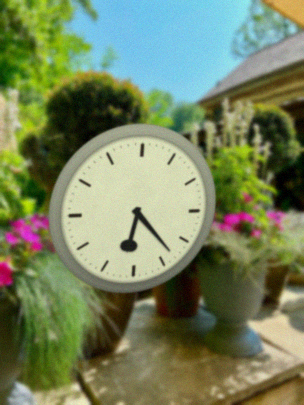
6h23
